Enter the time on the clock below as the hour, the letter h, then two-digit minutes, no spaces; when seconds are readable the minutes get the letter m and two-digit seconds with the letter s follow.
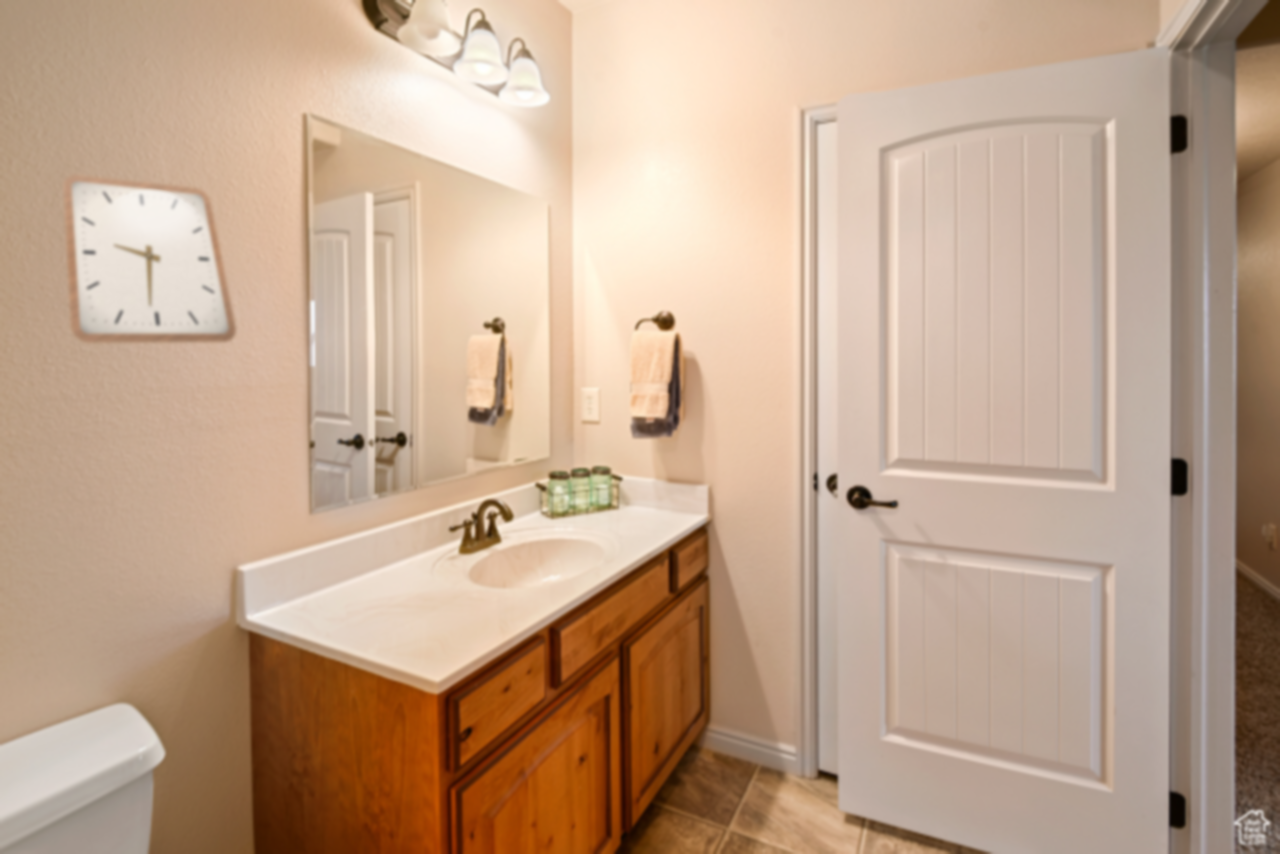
9h31
